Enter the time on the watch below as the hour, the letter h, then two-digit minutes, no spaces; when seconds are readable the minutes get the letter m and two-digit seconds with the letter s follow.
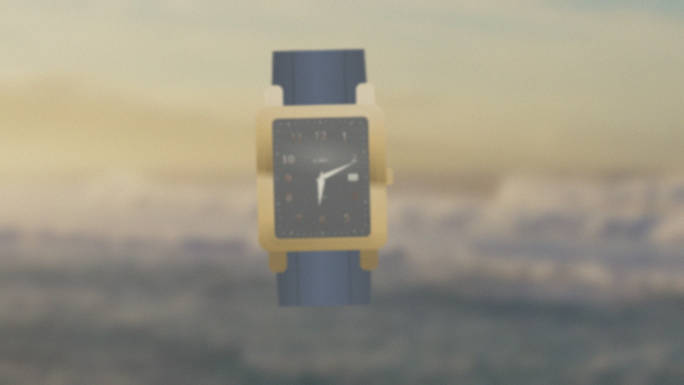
6h11
